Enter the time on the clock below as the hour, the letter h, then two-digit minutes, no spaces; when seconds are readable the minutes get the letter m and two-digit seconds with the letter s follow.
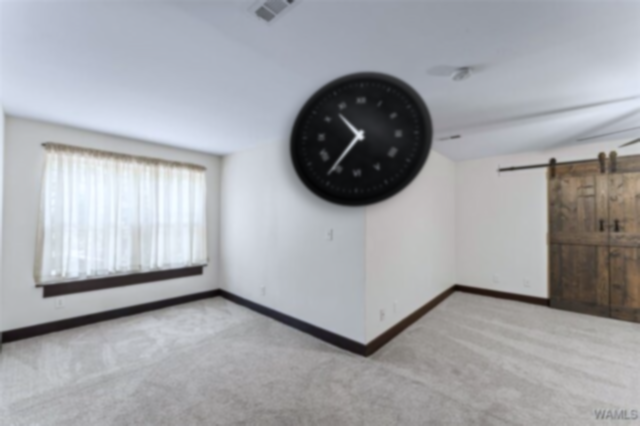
10h36
